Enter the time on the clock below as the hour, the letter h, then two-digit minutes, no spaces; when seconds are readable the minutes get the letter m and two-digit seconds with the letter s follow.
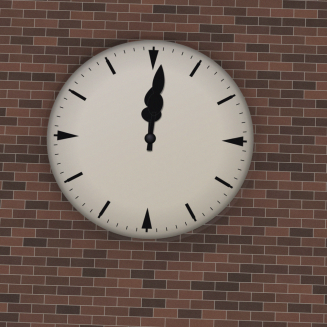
12h01
